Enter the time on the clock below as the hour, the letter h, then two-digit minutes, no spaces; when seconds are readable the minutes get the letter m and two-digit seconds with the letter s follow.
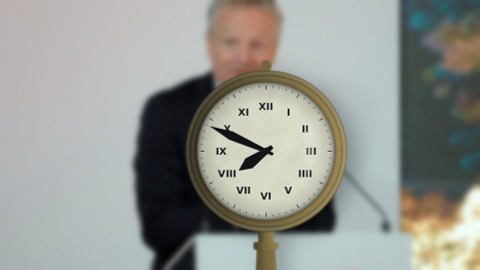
7h49
